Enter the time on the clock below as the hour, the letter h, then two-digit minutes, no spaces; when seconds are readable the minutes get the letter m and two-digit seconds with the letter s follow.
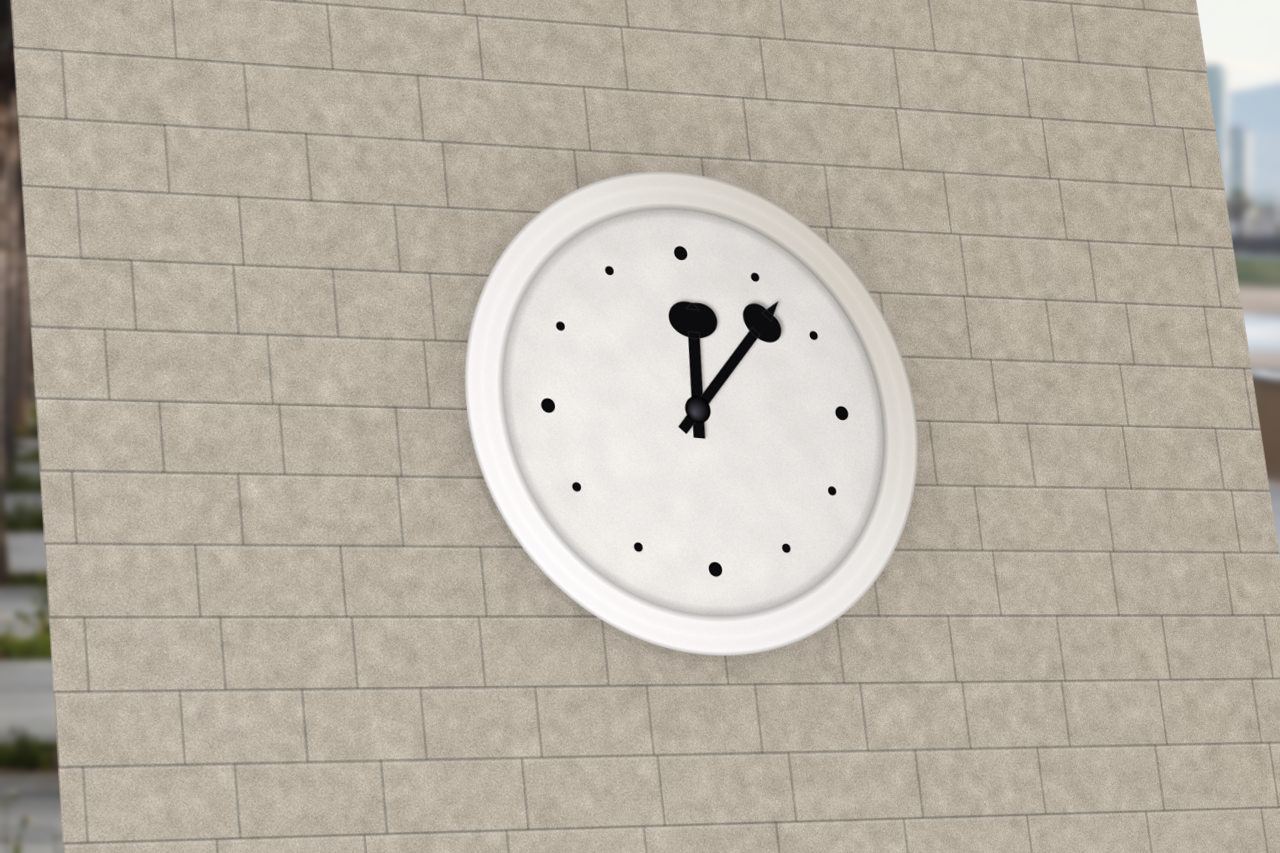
12h07
